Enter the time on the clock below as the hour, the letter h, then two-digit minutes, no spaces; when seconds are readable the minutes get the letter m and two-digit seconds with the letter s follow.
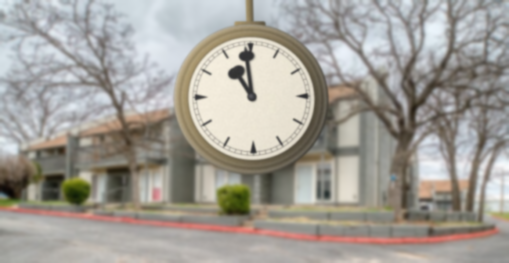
10h59
